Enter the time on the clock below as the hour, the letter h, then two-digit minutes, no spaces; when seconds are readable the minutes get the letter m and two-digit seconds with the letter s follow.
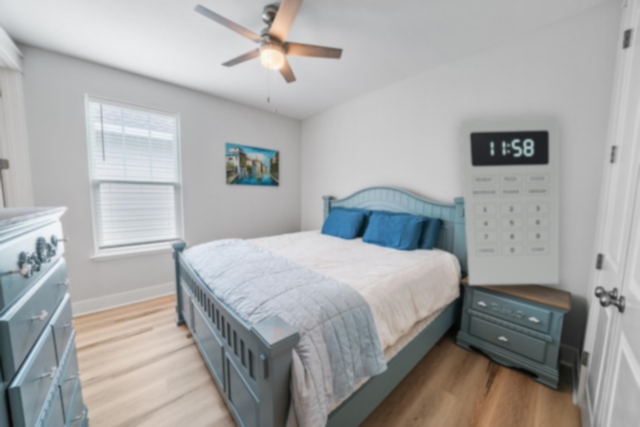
11h58
